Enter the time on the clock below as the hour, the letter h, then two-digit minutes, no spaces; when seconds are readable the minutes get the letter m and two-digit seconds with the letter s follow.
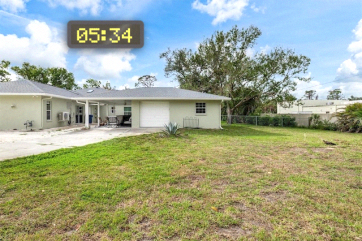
5h34
